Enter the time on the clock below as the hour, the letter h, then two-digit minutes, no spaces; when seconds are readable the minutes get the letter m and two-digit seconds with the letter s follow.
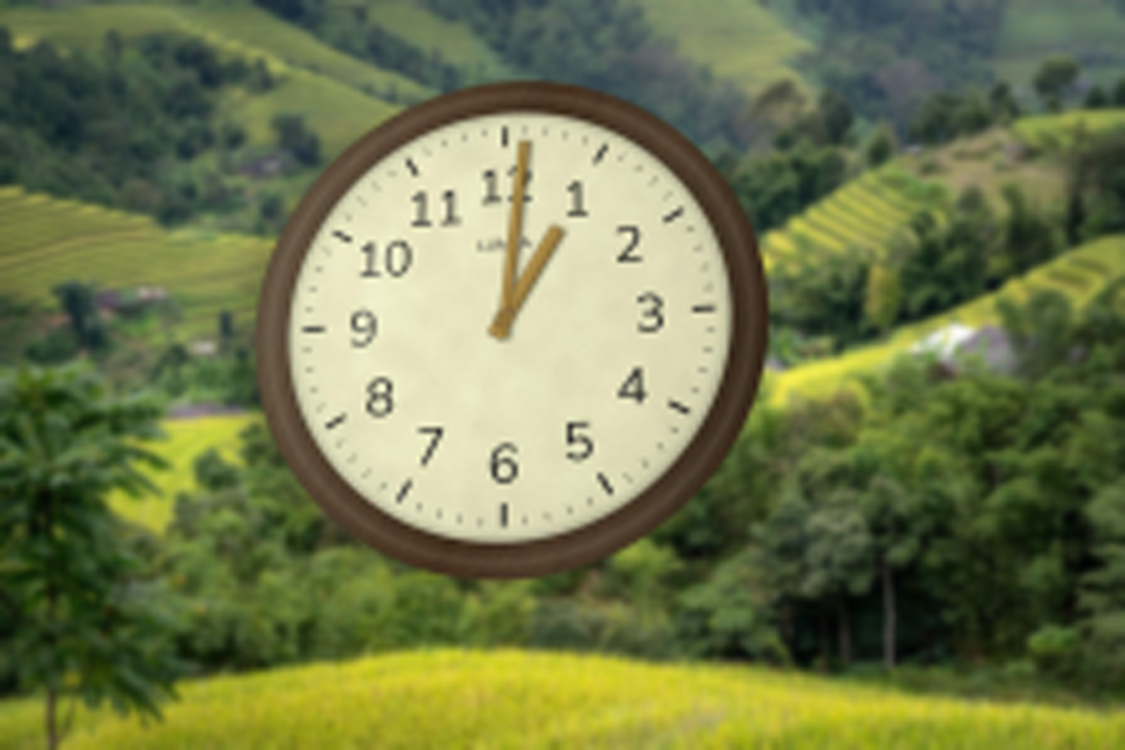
1h01
